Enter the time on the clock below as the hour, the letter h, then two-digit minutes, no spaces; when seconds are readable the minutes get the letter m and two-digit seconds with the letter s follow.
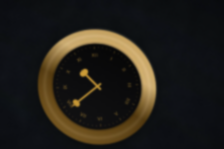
10h39
